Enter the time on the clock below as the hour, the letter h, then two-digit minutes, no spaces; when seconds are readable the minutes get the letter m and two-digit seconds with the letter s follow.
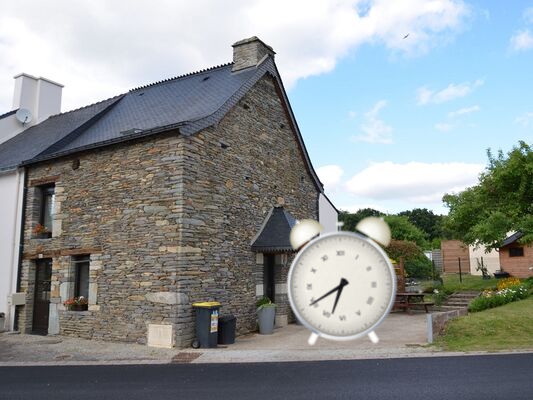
6h40
